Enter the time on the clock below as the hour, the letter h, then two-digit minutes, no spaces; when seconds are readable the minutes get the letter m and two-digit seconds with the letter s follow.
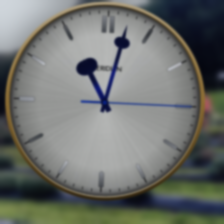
11h02m15s
